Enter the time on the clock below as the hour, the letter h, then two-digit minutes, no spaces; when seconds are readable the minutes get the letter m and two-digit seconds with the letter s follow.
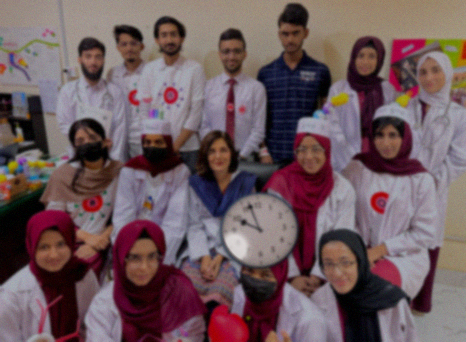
9h57
